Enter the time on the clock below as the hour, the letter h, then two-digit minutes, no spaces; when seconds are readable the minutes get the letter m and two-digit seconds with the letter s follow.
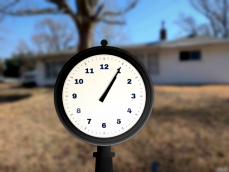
1h05
